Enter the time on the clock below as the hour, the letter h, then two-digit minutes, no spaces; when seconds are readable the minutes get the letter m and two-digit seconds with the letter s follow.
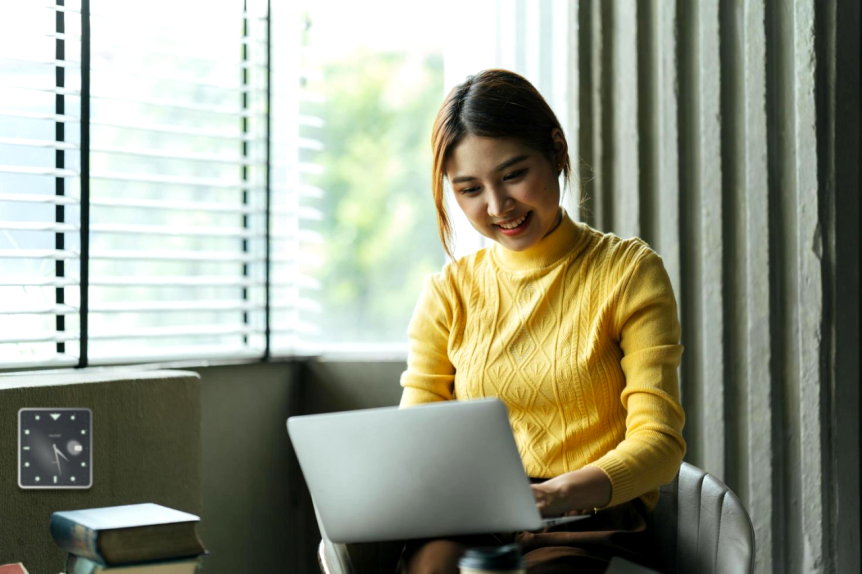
4h28
